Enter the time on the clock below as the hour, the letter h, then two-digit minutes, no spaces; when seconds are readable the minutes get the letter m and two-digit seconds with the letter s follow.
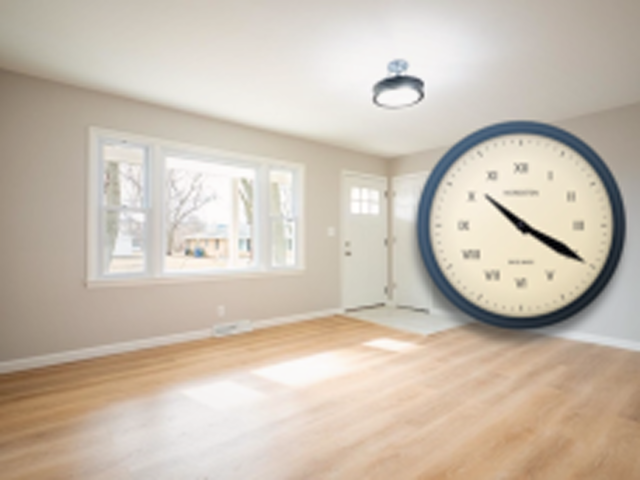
10h20
